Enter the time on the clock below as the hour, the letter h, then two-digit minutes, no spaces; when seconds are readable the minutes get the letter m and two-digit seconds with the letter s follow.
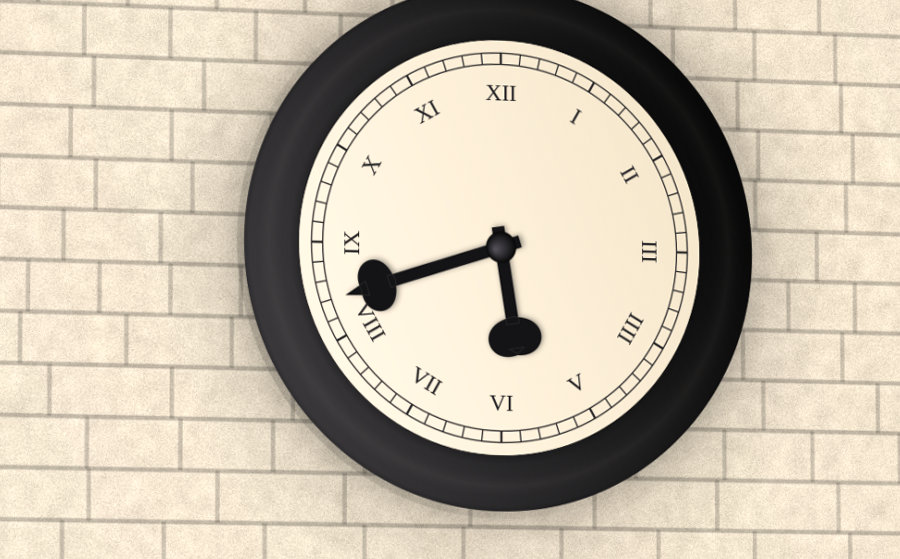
5h42
